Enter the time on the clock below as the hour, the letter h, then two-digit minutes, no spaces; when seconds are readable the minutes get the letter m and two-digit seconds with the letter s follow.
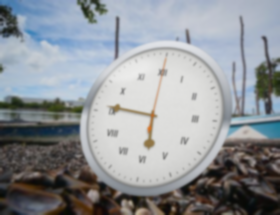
5h46m00s
